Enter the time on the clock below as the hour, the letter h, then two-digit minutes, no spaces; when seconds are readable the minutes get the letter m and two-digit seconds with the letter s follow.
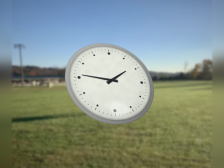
1h46
